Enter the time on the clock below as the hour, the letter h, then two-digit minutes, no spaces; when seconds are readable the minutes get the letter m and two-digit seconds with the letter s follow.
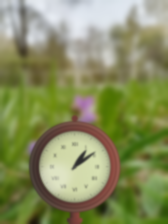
1h09
